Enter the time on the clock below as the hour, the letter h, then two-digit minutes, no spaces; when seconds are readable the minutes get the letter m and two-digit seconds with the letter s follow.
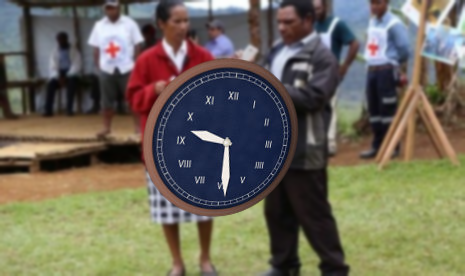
9h29
